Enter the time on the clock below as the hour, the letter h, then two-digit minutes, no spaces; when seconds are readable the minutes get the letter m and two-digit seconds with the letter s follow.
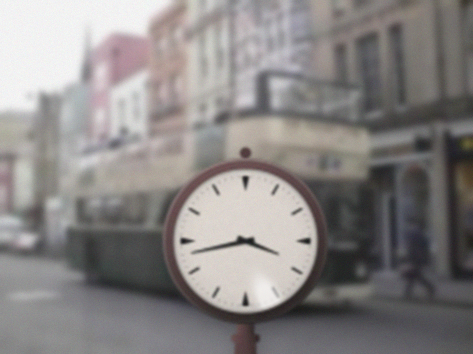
3h43
